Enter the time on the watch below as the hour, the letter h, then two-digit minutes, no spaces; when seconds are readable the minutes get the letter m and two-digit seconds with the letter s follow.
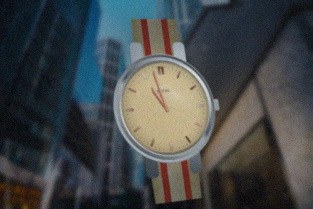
10h58
